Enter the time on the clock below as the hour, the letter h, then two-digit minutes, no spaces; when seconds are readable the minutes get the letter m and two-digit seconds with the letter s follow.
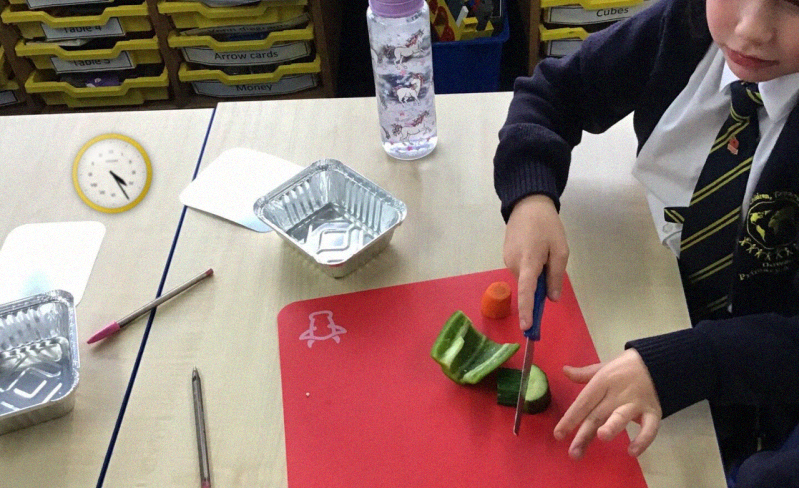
4h25
